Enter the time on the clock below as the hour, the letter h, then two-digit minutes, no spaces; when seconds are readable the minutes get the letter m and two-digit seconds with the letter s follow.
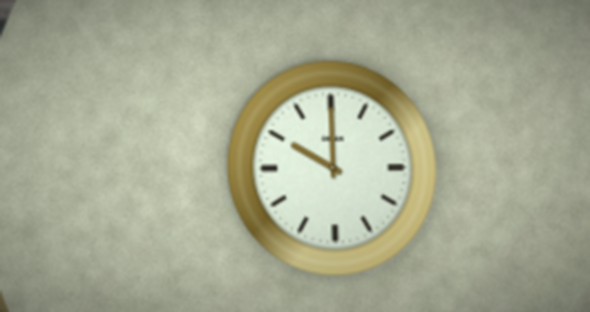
10h00
